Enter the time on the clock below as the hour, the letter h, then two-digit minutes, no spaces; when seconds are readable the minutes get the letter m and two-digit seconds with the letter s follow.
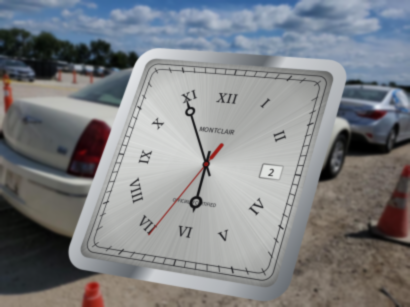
5h54m34s
